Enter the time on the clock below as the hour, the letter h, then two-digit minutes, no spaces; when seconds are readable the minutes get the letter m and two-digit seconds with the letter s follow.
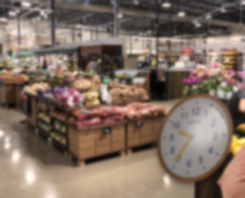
9h36
